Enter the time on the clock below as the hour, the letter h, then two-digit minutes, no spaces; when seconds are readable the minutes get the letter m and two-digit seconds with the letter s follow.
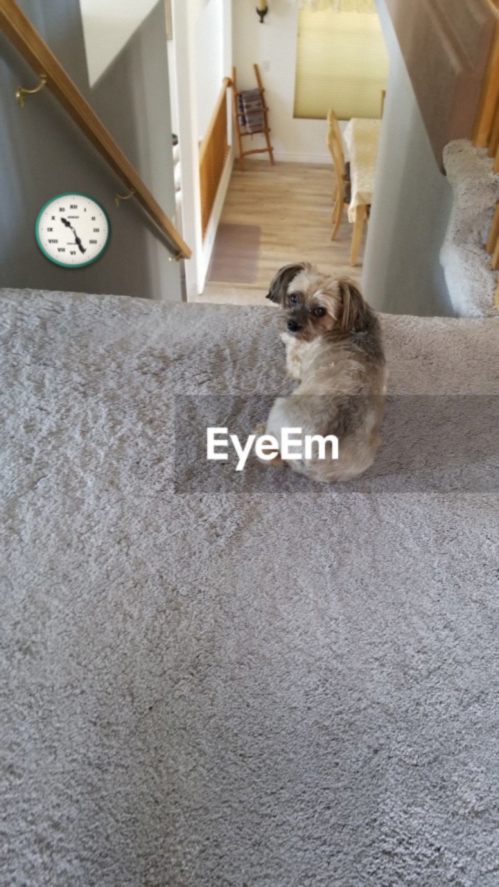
10h26
